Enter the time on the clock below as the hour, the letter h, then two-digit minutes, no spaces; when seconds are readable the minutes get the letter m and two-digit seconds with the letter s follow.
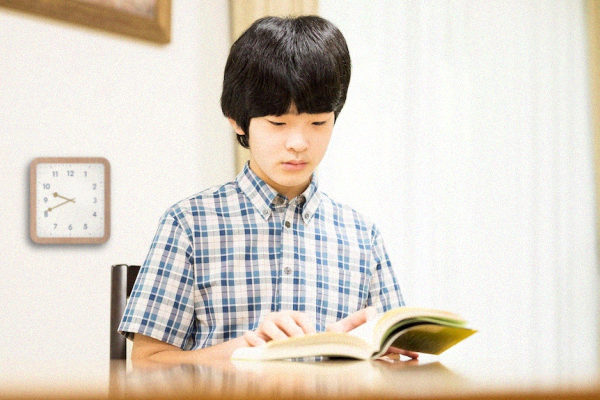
9h41
